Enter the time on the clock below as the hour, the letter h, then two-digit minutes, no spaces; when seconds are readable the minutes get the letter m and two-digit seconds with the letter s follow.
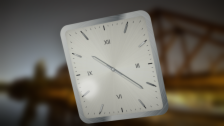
10h22
